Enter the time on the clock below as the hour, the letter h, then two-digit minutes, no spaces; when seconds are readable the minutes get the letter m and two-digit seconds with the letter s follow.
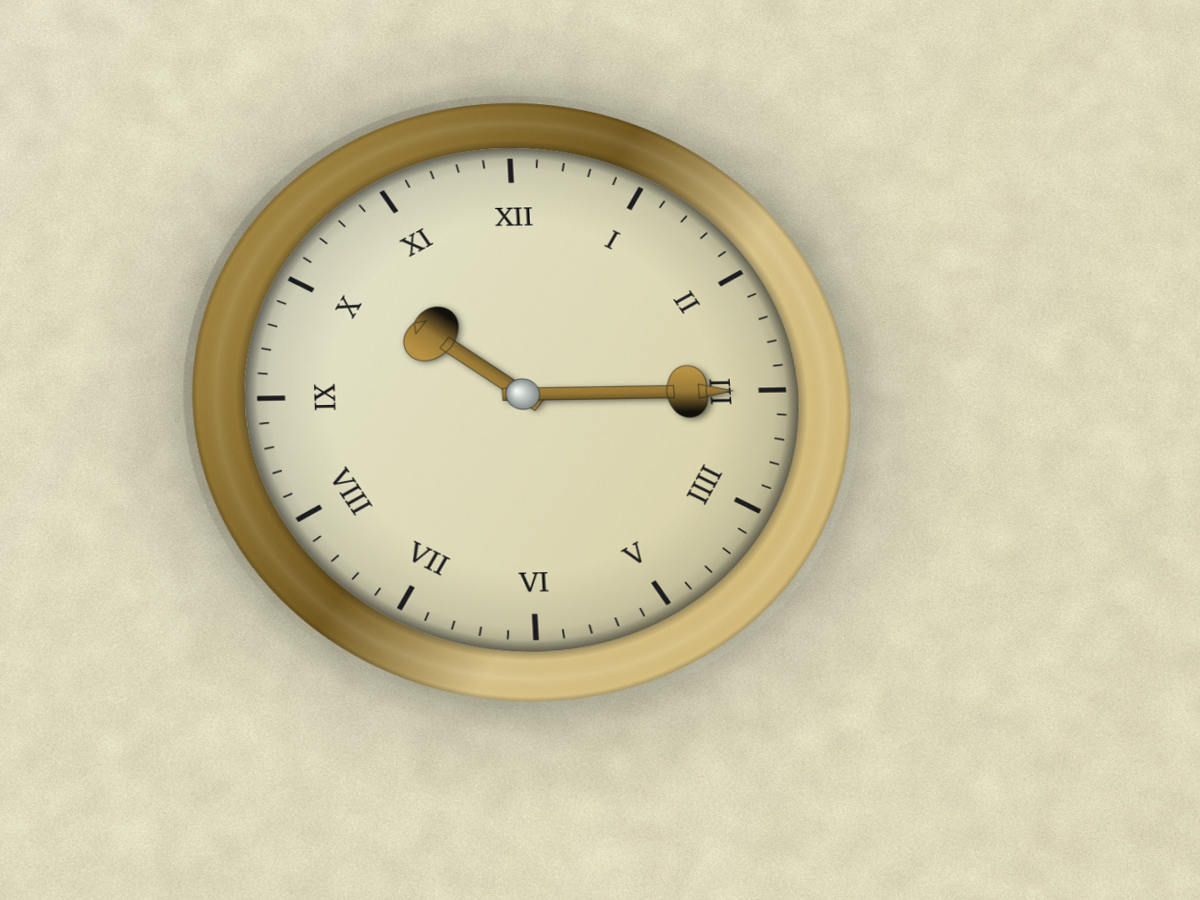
10h15
